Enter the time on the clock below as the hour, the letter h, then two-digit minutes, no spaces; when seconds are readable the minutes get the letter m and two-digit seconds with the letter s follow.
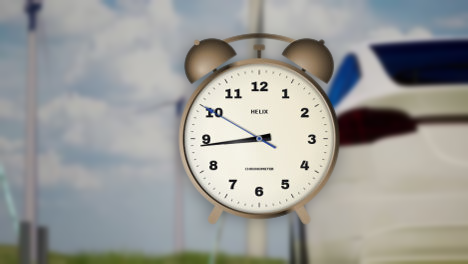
8h43m50s
